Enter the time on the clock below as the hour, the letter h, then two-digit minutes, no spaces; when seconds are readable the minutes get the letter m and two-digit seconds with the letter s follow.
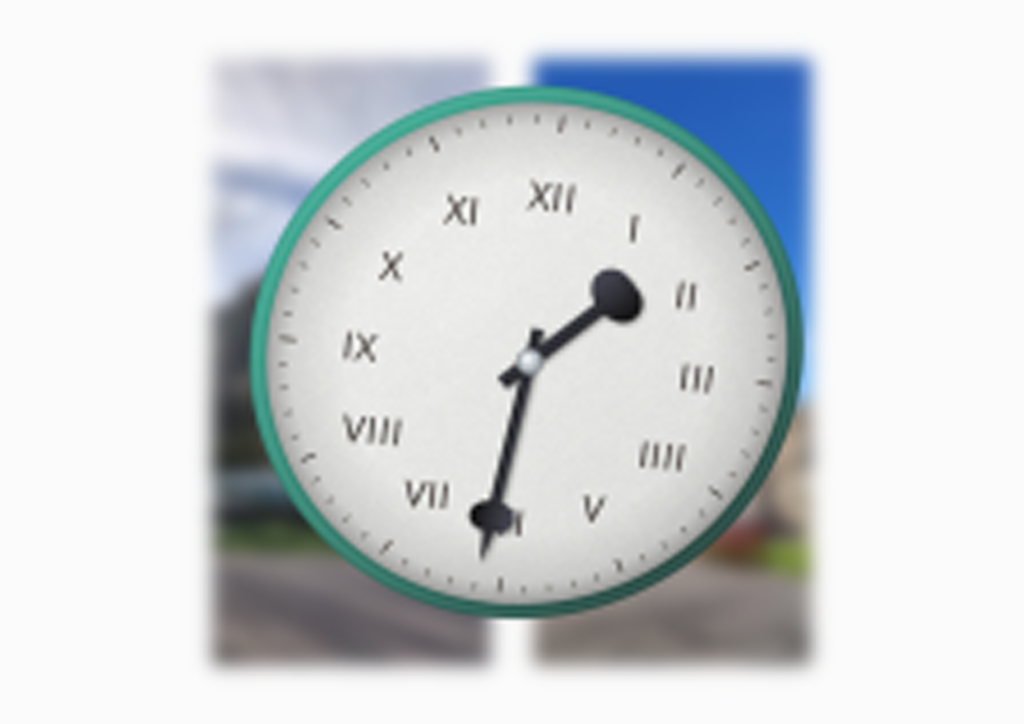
1h31
